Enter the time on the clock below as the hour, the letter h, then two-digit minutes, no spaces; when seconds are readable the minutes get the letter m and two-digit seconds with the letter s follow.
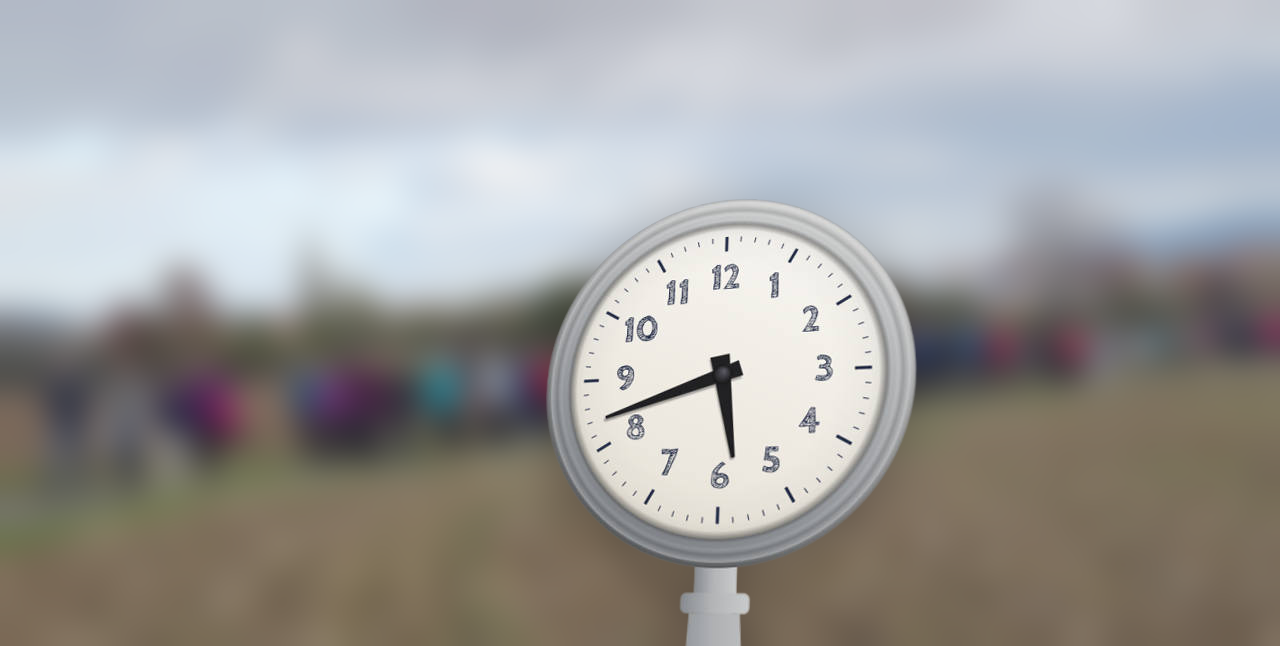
5h42
